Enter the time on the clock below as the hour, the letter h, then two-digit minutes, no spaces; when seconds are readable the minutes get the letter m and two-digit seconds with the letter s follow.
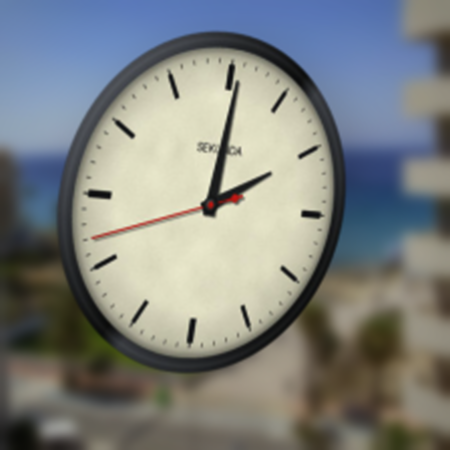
2h00m42s
